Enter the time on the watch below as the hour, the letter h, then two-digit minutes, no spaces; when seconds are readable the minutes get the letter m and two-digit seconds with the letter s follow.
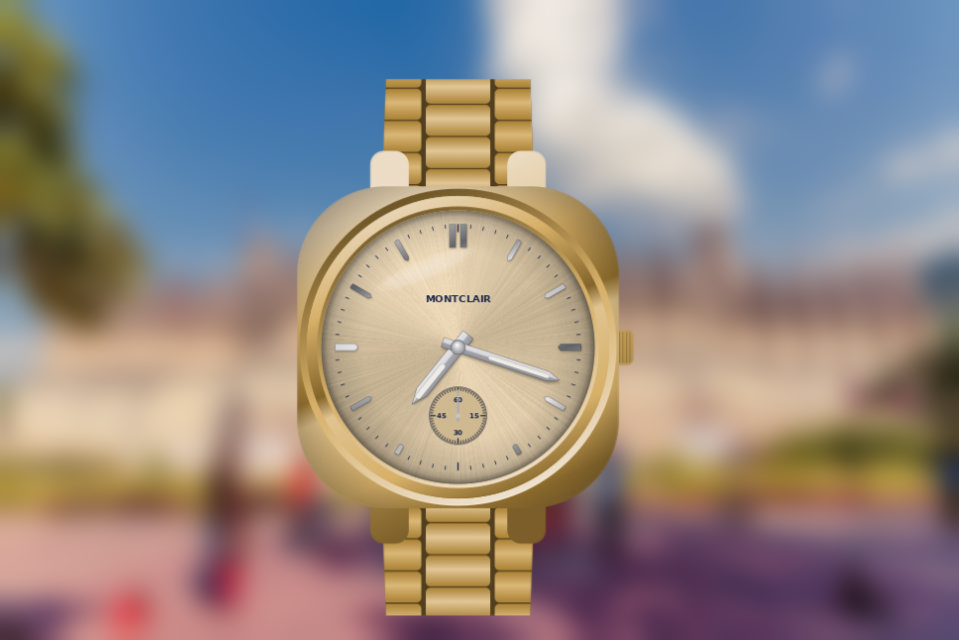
7h18
